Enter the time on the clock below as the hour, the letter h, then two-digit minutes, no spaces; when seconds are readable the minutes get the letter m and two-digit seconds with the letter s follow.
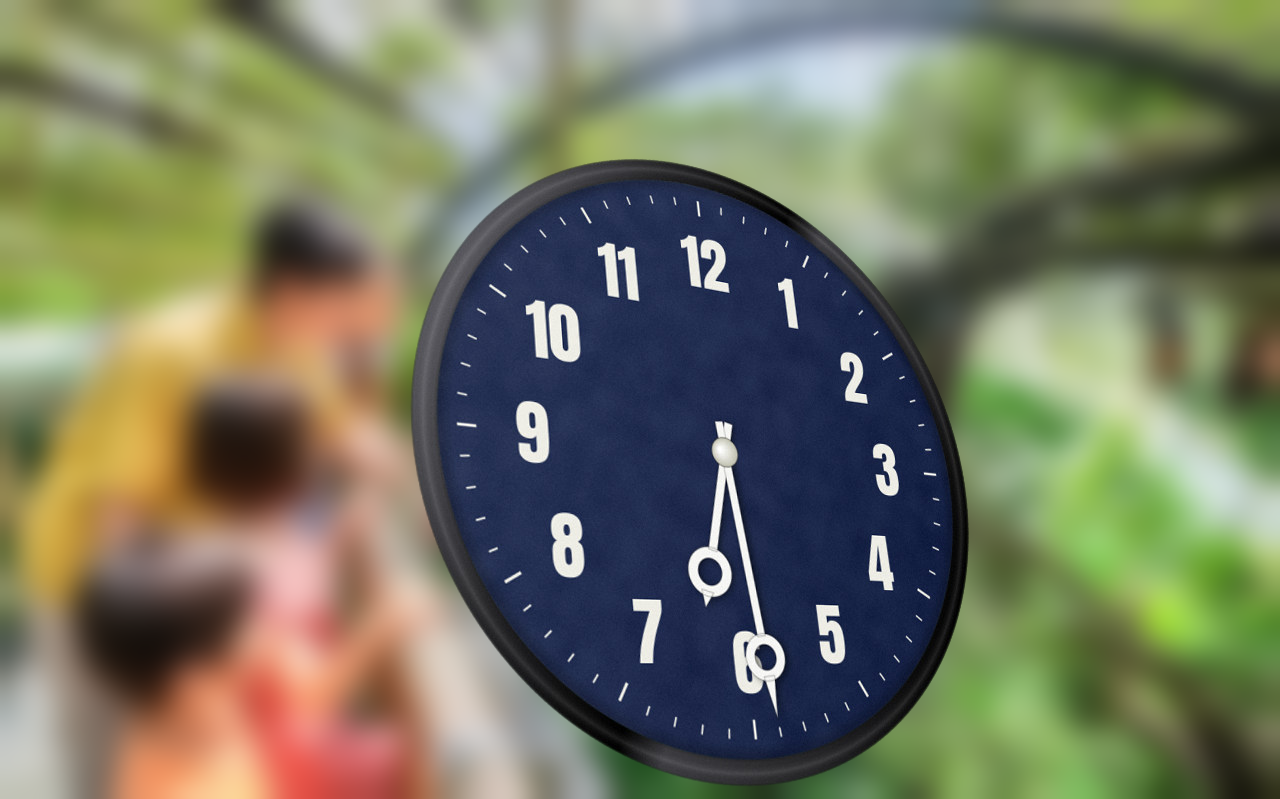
6h29
